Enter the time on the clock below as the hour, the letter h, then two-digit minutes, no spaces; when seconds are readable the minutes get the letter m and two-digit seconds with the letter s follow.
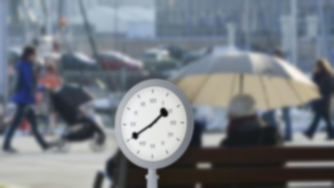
1h40
